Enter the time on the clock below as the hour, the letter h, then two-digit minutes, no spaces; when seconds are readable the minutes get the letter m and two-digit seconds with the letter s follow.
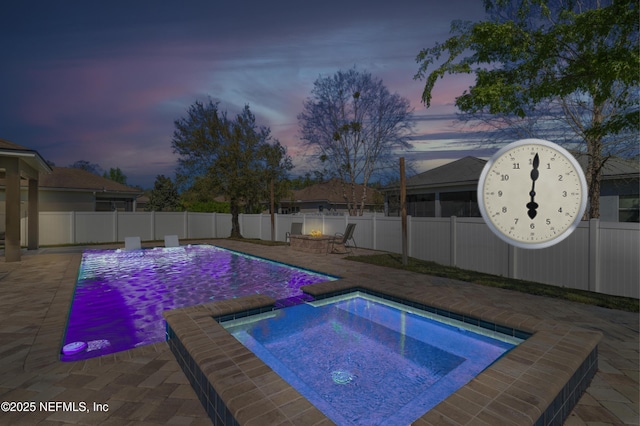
6h01
